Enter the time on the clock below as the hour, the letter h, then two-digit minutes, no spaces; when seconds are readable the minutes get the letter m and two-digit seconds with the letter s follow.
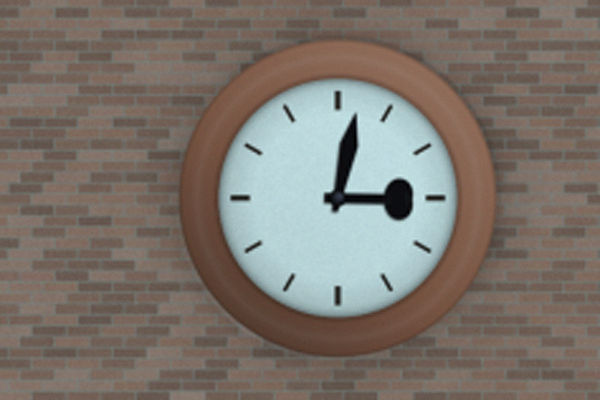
3h02
